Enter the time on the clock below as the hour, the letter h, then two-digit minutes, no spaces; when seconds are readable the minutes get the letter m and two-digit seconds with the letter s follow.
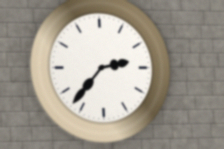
2h37
